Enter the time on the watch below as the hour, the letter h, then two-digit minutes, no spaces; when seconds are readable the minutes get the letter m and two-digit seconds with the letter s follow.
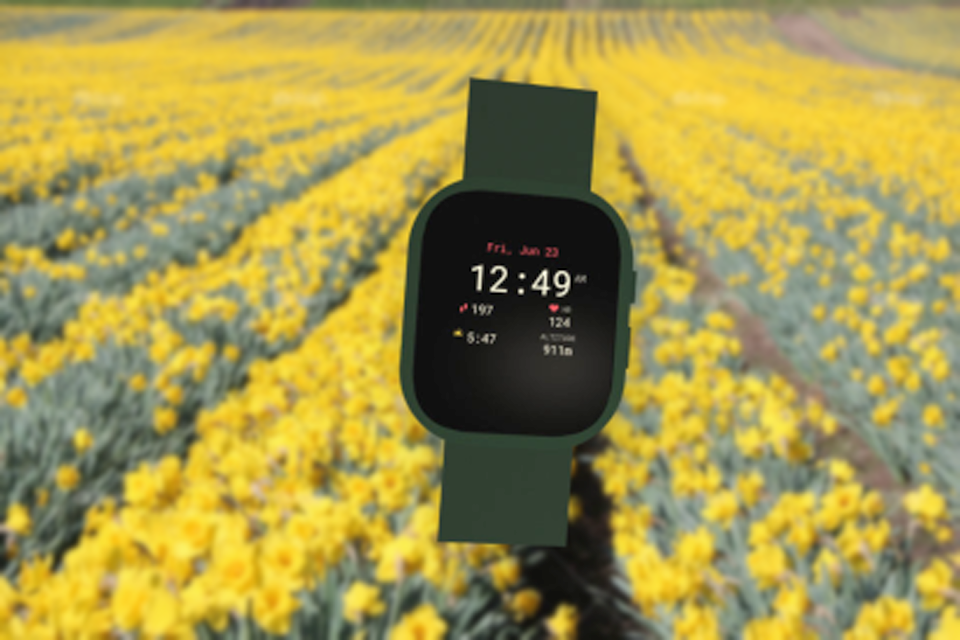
12h49
